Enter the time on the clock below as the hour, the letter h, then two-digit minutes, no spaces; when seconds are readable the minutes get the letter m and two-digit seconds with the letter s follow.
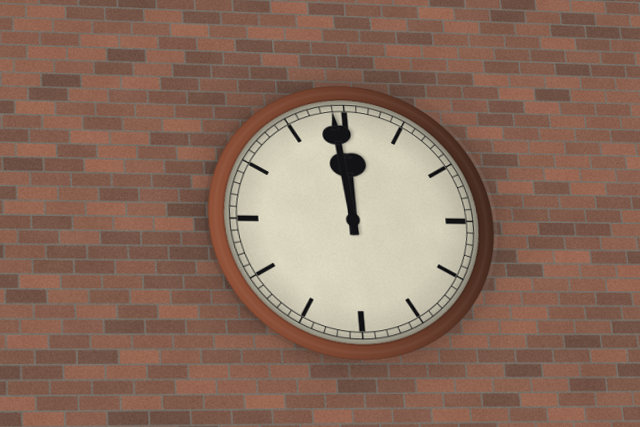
11h59
